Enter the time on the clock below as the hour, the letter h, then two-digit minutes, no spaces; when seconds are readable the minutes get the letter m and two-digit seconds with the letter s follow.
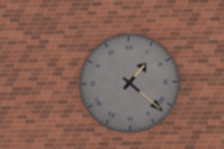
1h22
